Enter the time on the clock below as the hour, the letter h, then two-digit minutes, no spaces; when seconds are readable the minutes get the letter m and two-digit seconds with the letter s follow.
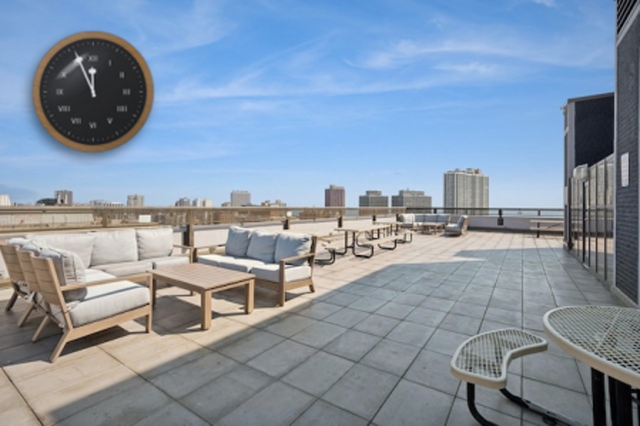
11h56
